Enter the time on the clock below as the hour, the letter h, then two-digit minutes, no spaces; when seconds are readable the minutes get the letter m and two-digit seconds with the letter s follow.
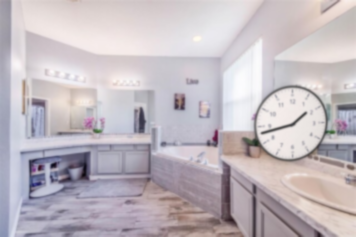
1h43
